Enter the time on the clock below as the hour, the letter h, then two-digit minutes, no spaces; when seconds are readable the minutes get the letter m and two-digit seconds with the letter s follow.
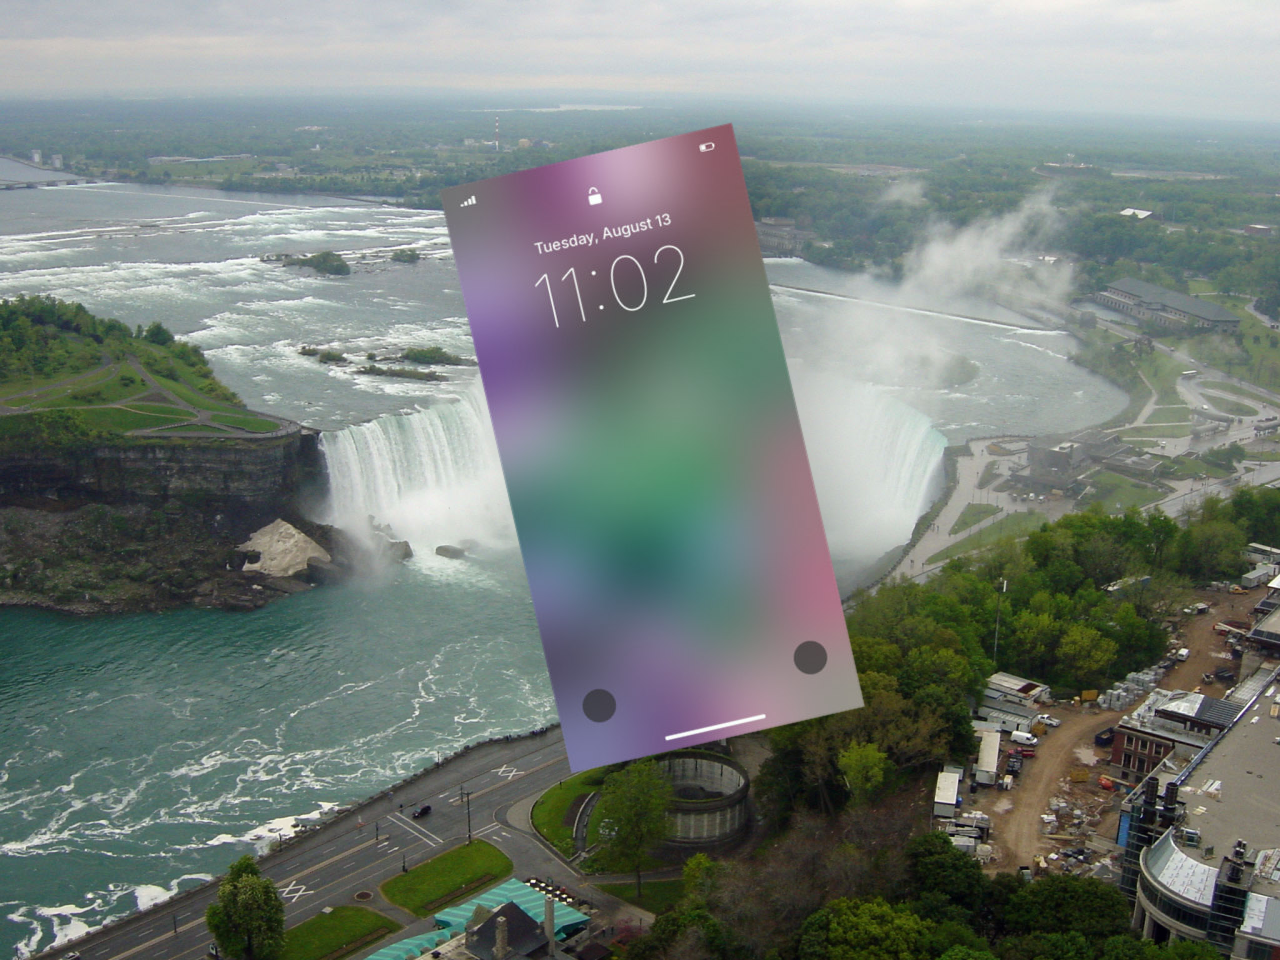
11h02
